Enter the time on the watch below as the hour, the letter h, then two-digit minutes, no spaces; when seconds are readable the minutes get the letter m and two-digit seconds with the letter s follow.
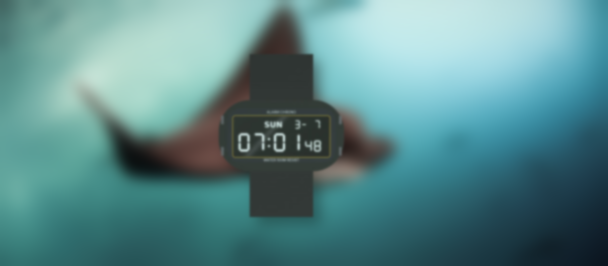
7h01m48s
